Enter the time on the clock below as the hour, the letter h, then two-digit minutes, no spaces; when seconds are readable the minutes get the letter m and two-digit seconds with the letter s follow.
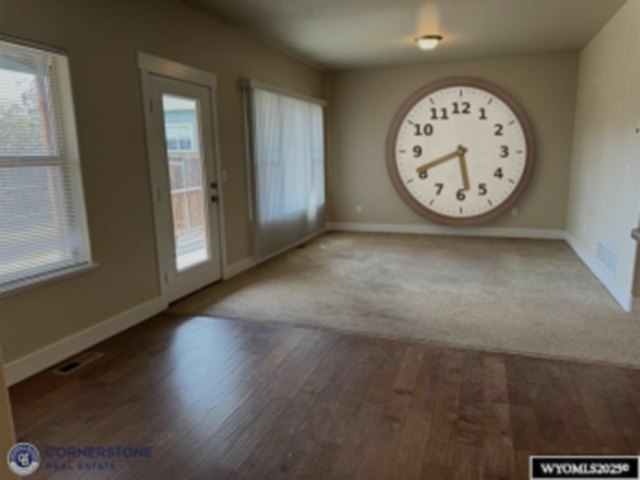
5h41
